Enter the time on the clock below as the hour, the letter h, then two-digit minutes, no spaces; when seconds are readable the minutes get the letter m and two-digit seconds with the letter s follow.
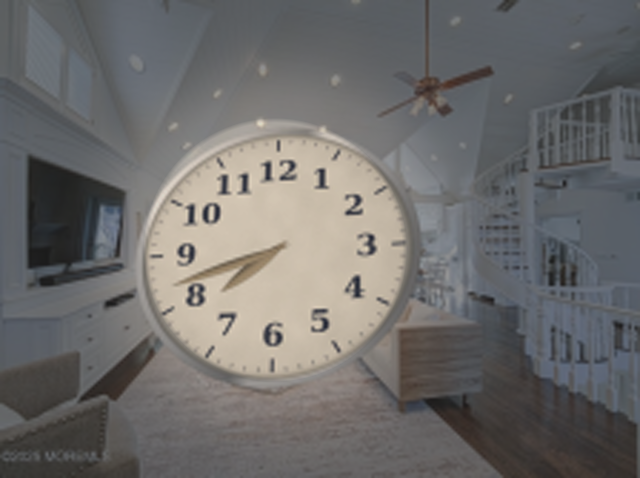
7h42
